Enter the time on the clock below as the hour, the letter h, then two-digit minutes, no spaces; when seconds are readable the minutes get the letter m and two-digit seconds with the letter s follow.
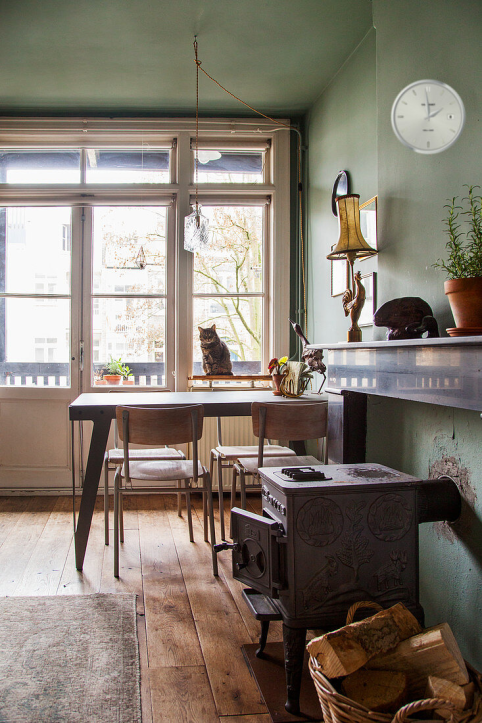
1h59
